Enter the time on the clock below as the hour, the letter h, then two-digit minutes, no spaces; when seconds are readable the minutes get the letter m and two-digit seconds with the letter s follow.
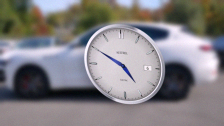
4h50
